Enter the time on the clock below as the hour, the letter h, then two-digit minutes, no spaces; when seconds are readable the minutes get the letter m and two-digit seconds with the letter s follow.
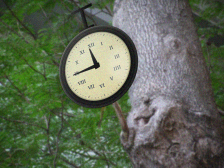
11h45
